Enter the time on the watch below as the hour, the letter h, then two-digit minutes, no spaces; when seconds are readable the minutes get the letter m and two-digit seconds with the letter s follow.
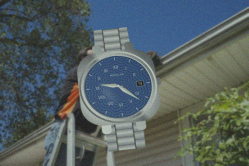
9h22
